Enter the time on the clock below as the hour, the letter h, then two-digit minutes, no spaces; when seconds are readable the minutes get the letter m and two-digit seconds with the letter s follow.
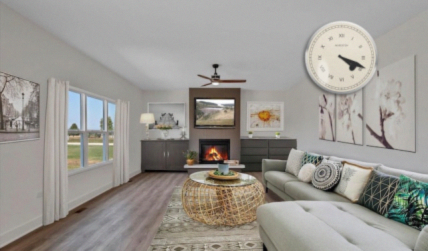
4h19
